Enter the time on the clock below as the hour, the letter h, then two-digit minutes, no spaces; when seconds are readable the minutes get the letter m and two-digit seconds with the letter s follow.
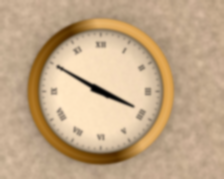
3h50
